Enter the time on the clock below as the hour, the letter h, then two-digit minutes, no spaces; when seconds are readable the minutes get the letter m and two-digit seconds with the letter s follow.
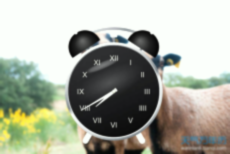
7h40
